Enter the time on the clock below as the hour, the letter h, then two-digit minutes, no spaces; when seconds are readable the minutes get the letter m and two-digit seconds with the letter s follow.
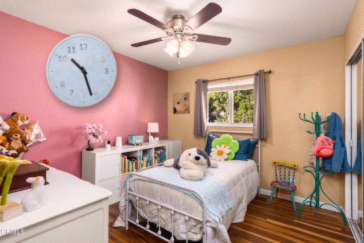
10h27
